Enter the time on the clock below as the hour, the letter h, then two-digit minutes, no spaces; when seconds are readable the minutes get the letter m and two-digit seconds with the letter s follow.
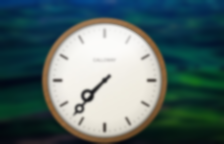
7h37
